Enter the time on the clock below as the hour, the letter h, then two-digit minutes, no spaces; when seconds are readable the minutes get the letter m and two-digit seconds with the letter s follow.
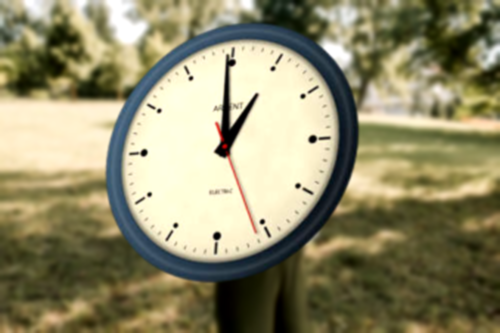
12h59m26s
